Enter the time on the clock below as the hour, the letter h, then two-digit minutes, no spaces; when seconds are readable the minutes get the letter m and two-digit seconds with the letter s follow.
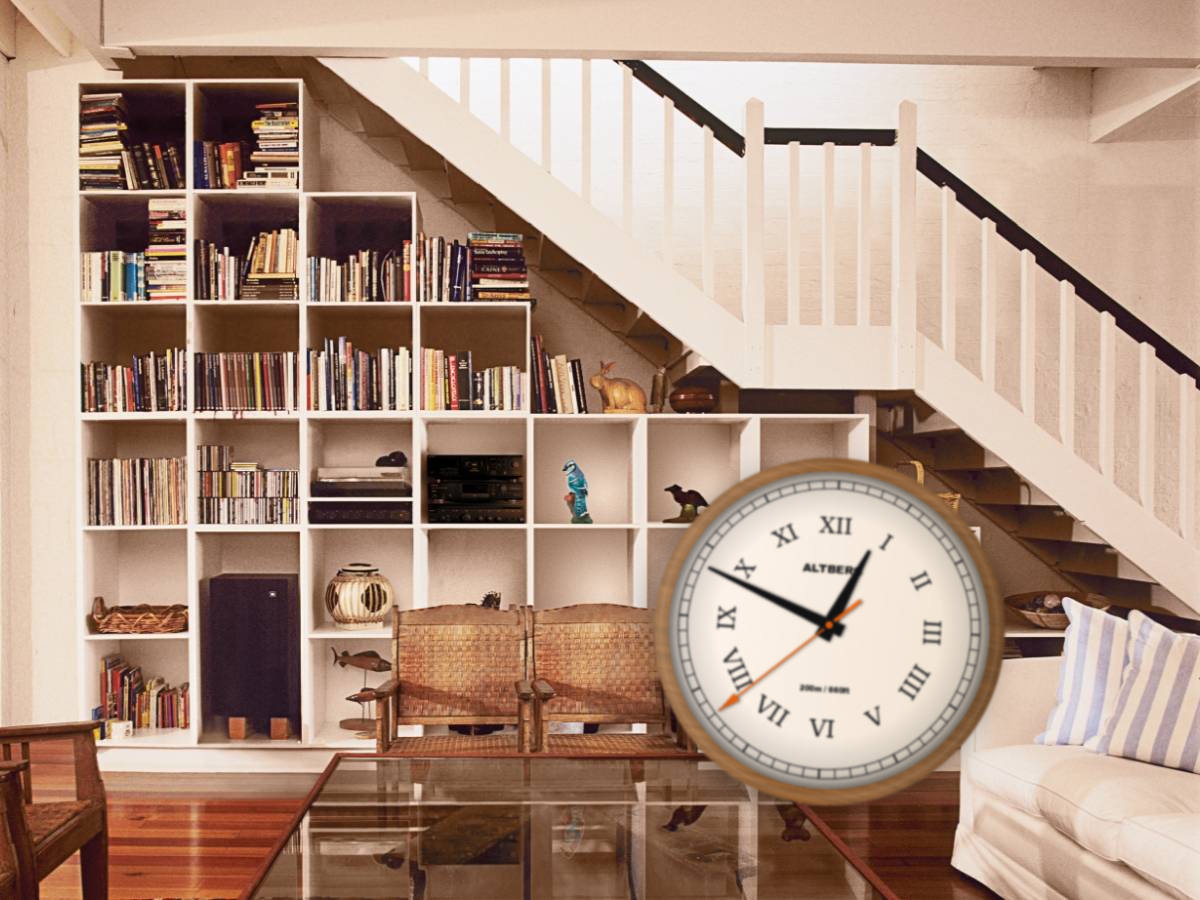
12h48m38s
